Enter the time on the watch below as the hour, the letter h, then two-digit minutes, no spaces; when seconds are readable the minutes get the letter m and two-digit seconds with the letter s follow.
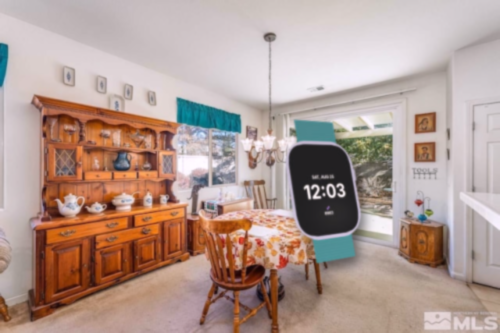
12h03
